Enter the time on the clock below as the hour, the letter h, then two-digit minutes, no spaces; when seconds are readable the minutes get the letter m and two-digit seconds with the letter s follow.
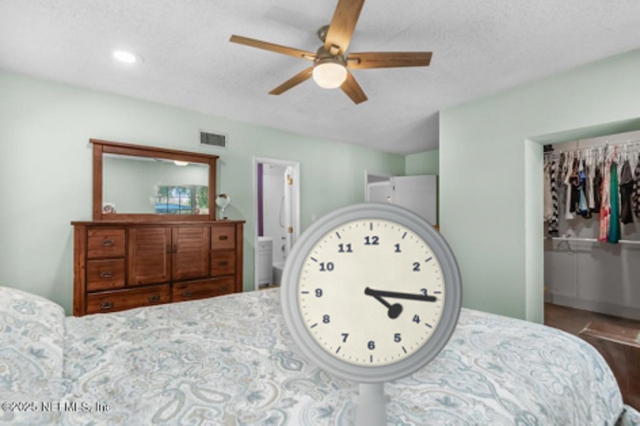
4h16
